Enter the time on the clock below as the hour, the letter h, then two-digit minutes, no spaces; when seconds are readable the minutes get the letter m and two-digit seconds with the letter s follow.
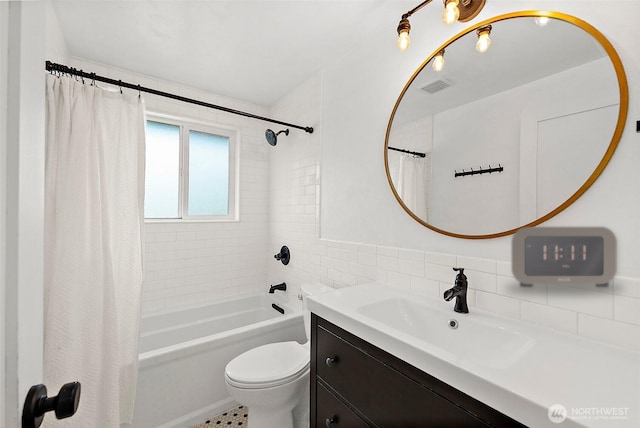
11h11
